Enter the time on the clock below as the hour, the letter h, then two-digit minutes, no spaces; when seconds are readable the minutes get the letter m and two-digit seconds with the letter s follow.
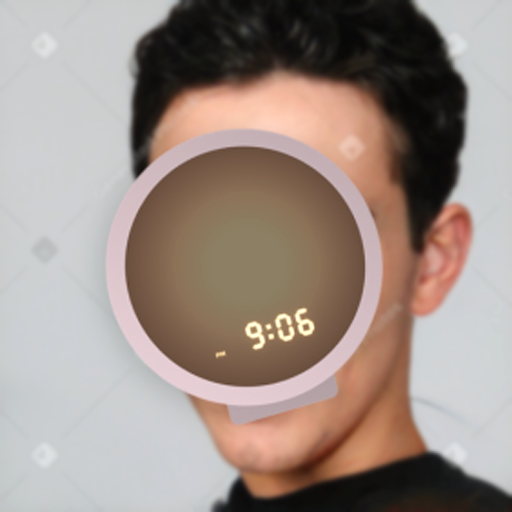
9h06
